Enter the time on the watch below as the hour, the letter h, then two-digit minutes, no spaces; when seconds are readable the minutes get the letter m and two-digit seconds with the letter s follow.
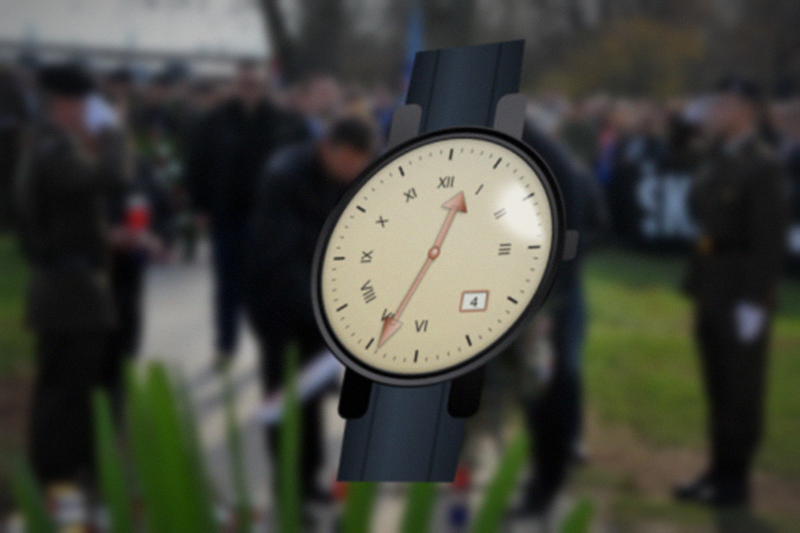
12h34
